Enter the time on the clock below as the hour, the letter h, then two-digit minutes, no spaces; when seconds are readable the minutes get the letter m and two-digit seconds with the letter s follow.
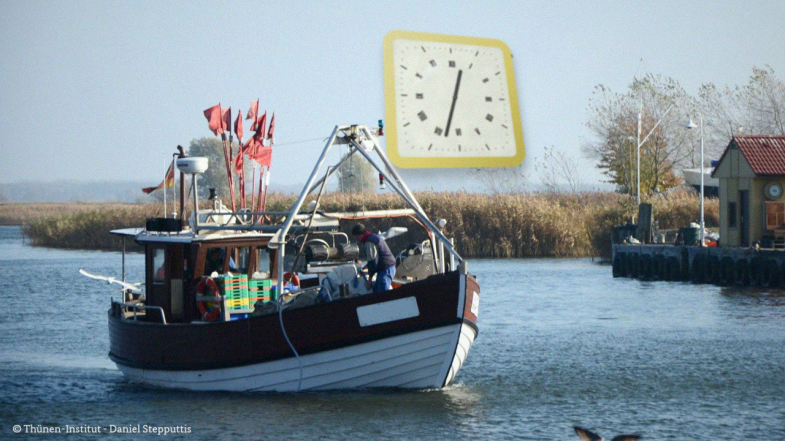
12h33
